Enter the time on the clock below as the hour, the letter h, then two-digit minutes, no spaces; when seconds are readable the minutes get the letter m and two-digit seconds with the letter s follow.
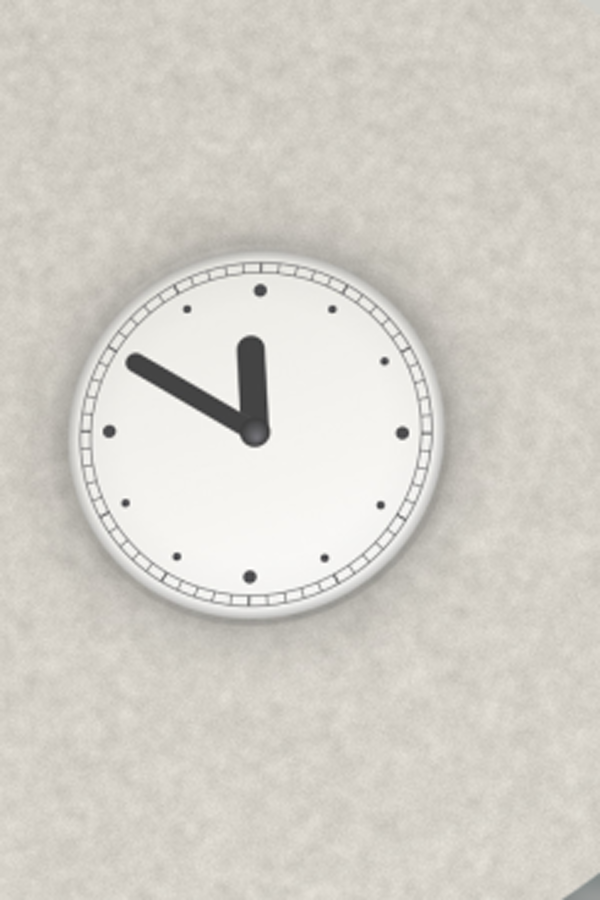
11h50
